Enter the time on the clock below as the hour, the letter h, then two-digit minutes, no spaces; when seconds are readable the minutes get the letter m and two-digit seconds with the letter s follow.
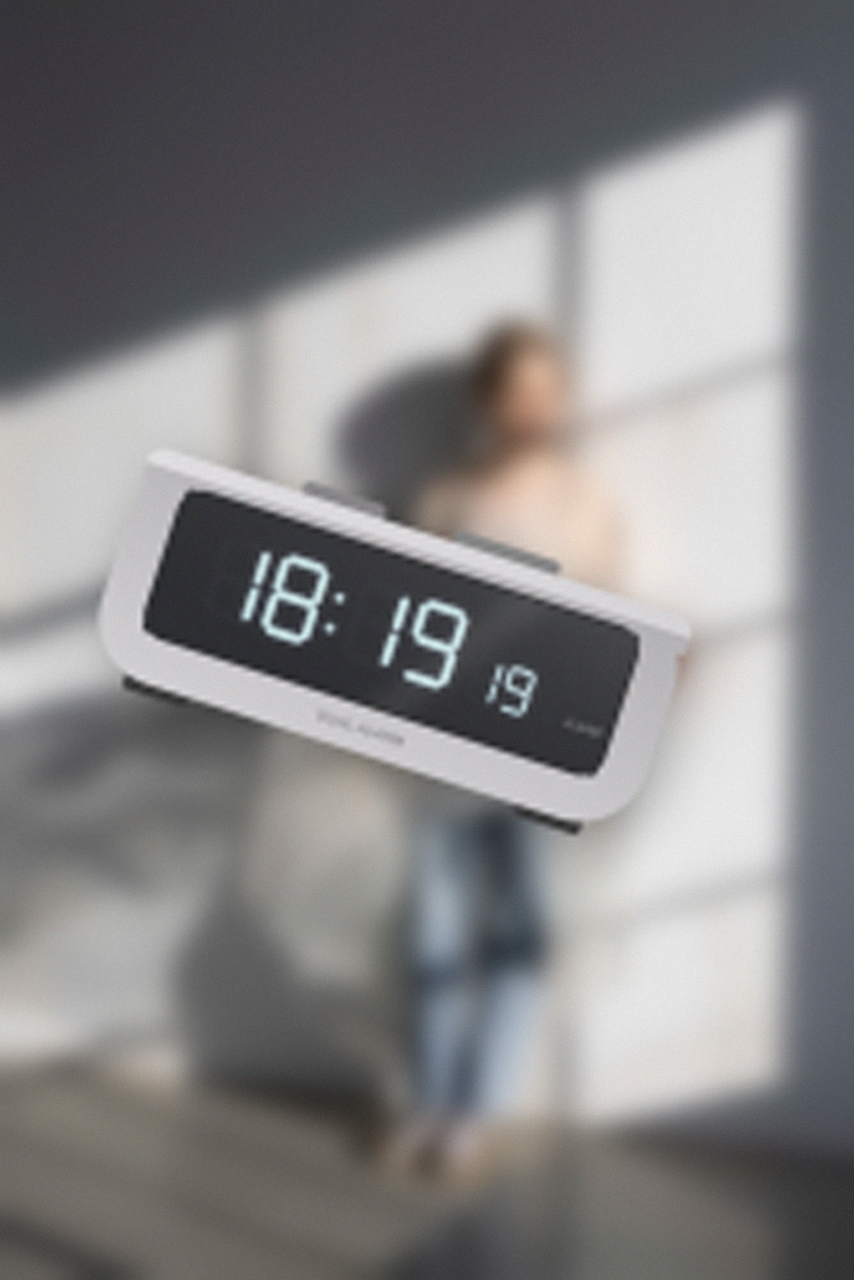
18h19m19s
